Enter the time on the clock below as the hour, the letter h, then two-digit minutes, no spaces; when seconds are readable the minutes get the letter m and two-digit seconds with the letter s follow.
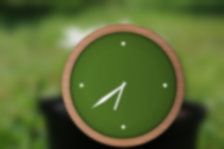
6h39
